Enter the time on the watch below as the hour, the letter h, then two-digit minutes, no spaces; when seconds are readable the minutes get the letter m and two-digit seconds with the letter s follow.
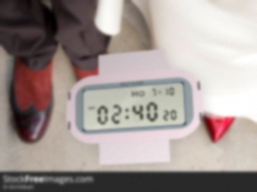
2h40
